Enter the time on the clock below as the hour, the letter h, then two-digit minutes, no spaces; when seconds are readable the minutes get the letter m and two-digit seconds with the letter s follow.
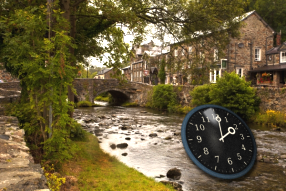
2h01
